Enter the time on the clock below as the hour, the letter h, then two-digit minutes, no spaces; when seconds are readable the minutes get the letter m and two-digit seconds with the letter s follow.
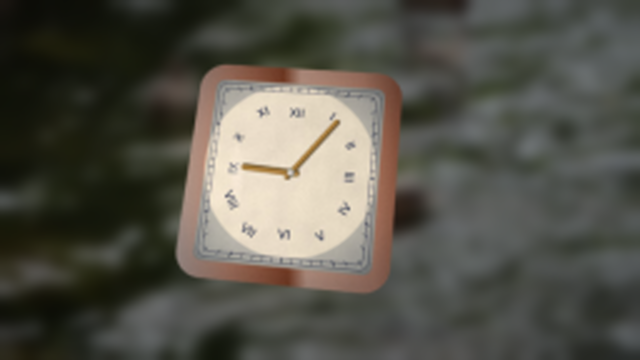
9h06
